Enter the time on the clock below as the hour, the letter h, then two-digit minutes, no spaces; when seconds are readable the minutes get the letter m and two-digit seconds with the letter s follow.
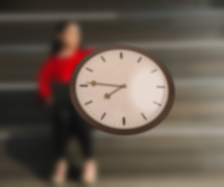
7h46
